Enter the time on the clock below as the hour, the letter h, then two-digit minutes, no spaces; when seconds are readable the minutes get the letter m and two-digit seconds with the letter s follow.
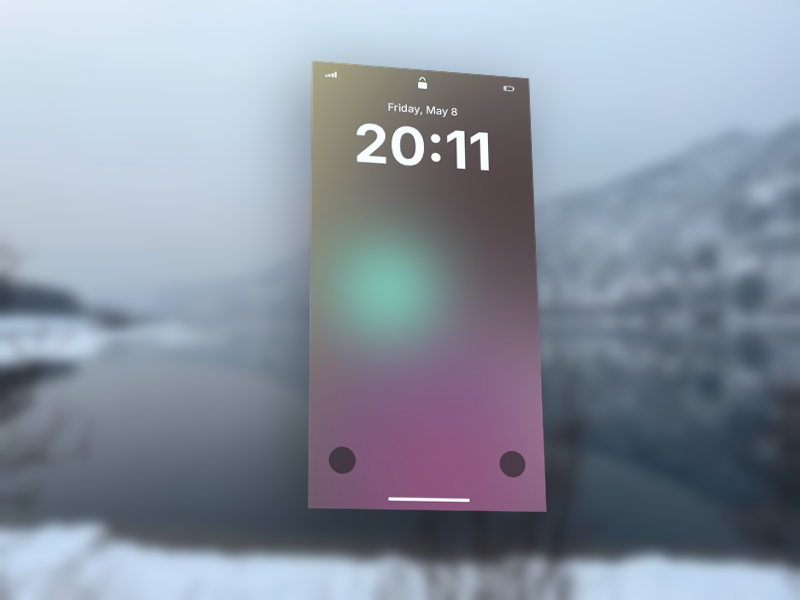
20h11
